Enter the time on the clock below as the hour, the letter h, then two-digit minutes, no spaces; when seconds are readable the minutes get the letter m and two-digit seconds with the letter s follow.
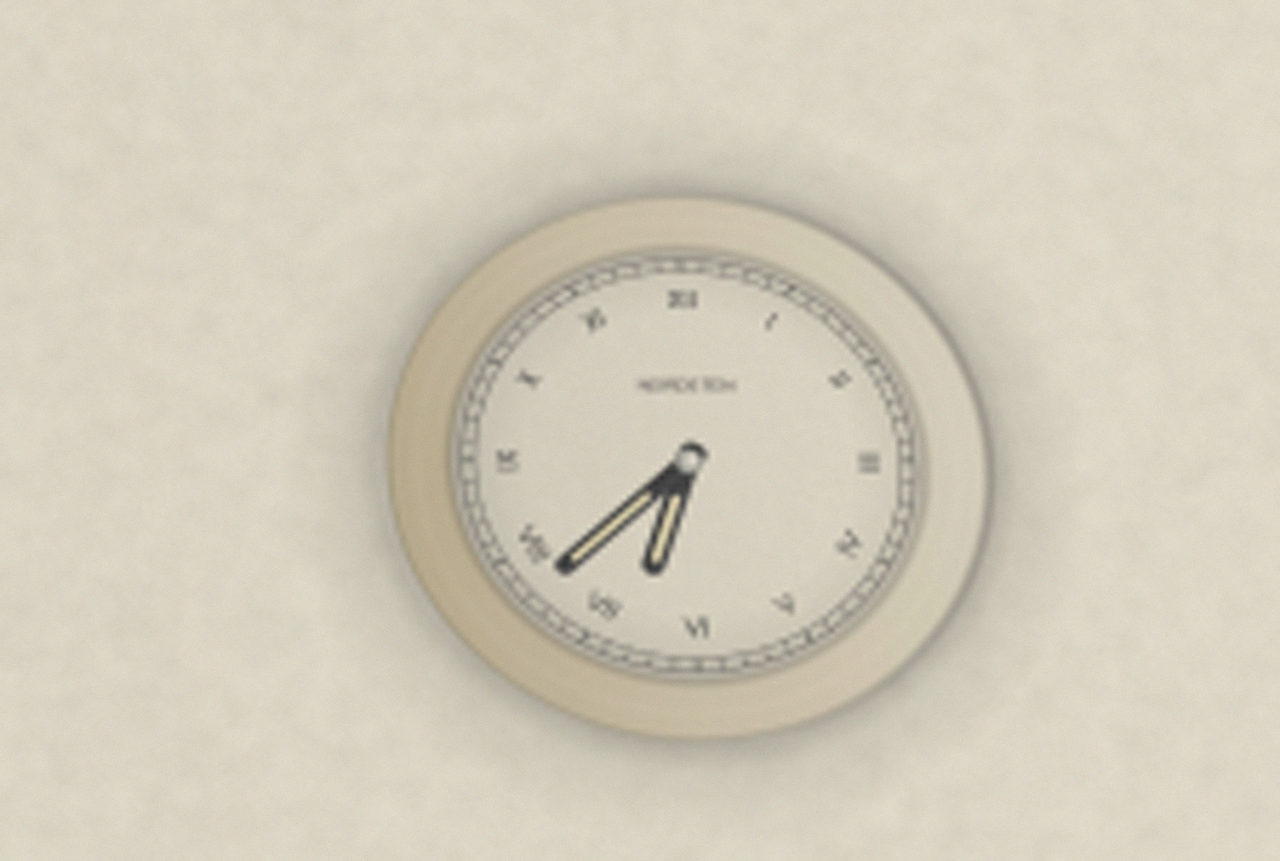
6h38
